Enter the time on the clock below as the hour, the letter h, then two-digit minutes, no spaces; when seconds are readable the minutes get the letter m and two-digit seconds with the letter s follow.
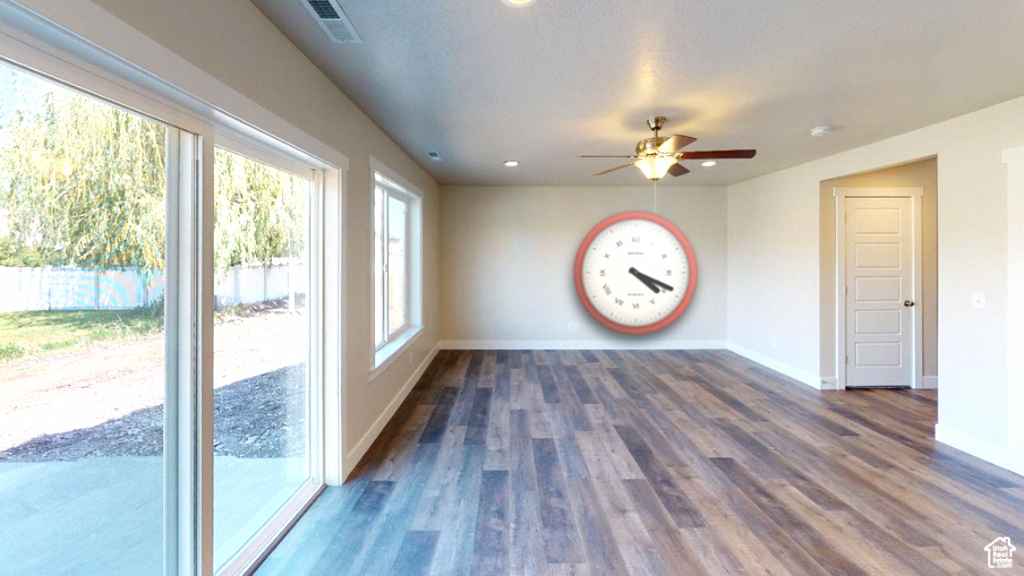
4h19
